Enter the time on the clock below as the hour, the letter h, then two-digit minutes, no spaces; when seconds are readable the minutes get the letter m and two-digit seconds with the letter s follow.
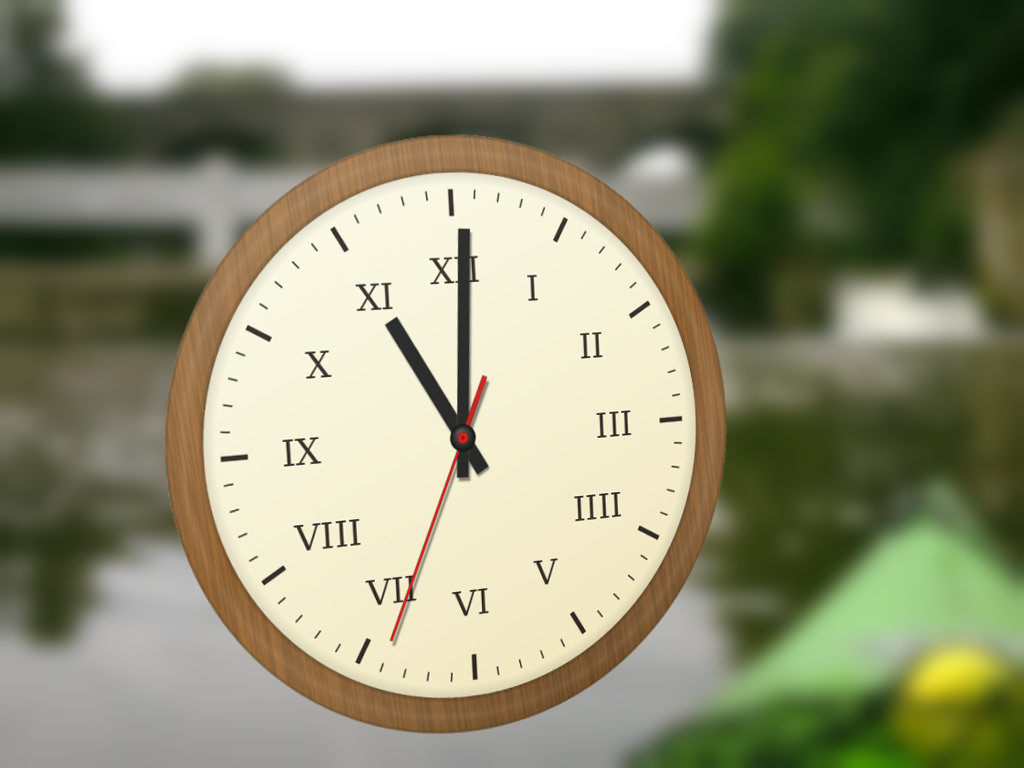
11h00m34s
